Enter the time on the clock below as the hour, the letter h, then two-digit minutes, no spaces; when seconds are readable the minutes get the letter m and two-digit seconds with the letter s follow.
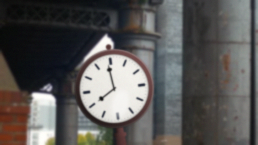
7h59
